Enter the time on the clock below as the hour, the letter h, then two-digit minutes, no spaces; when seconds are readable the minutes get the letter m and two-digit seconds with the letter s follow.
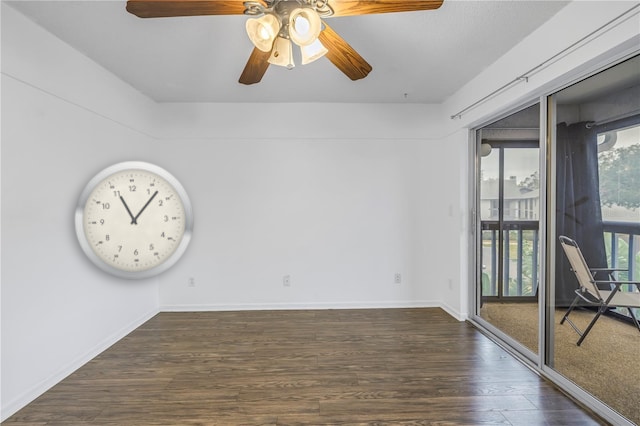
11h07
